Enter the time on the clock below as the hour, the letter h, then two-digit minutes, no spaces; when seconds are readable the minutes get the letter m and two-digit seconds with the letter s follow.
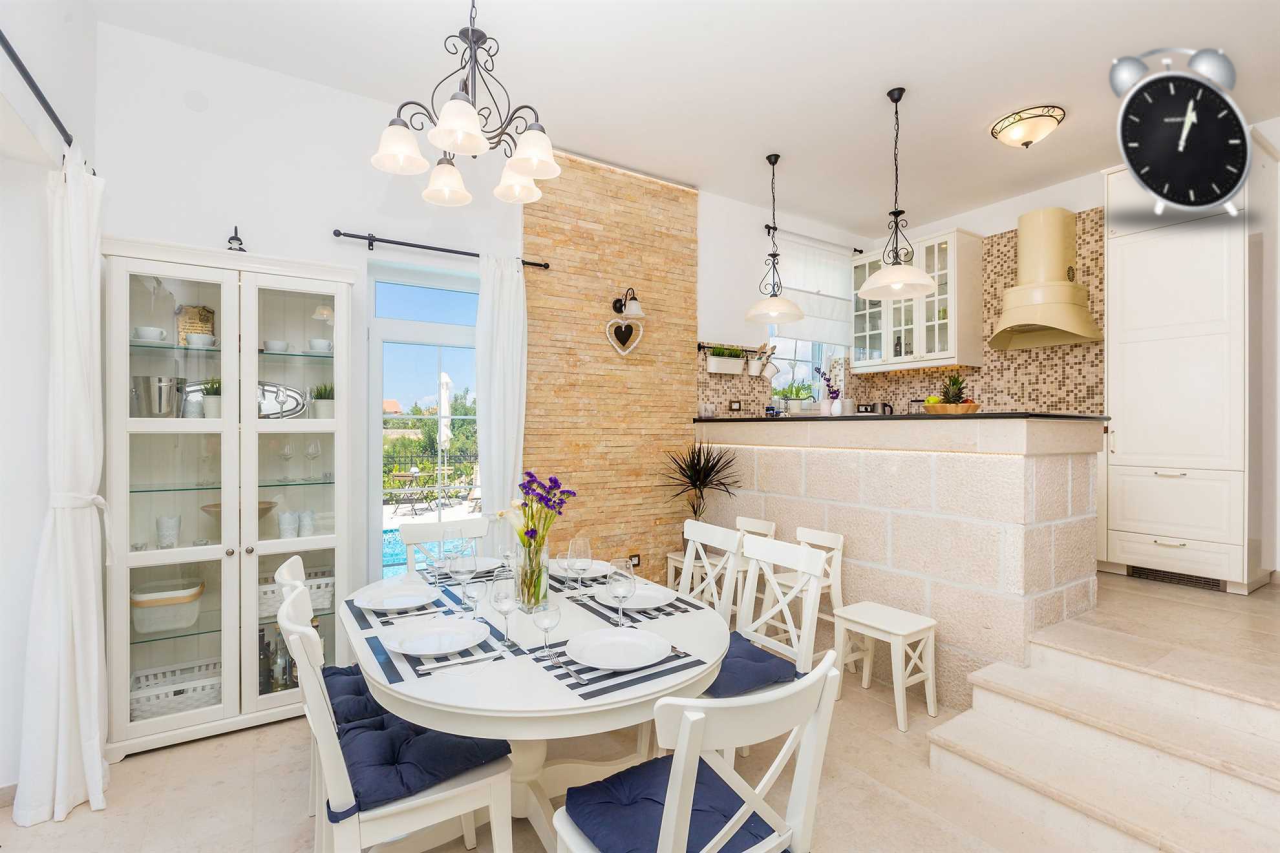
1h04
